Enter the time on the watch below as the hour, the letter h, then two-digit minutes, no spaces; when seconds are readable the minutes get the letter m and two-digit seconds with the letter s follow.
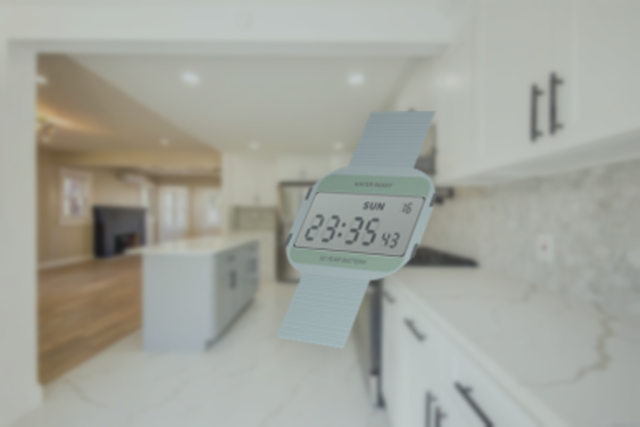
23h35m43s
